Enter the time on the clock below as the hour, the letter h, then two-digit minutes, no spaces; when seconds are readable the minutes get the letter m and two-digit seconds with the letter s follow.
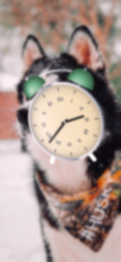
2h38
